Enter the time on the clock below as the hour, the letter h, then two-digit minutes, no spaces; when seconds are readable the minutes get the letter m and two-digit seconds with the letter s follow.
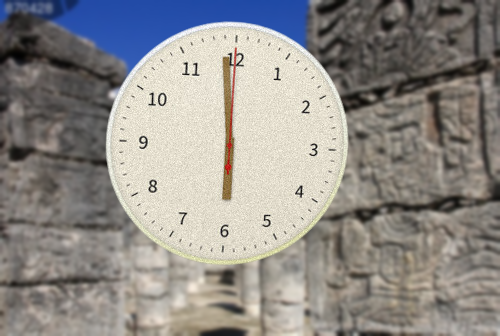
5h59m00s
